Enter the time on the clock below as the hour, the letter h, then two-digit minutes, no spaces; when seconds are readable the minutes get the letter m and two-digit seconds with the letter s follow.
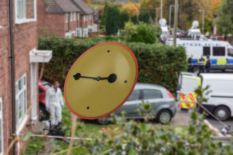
2h45
